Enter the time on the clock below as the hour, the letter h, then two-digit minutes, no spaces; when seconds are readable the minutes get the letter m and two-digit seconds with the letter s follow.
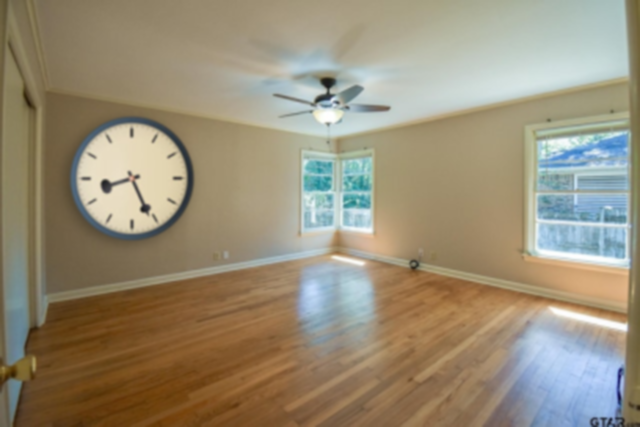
8h26
